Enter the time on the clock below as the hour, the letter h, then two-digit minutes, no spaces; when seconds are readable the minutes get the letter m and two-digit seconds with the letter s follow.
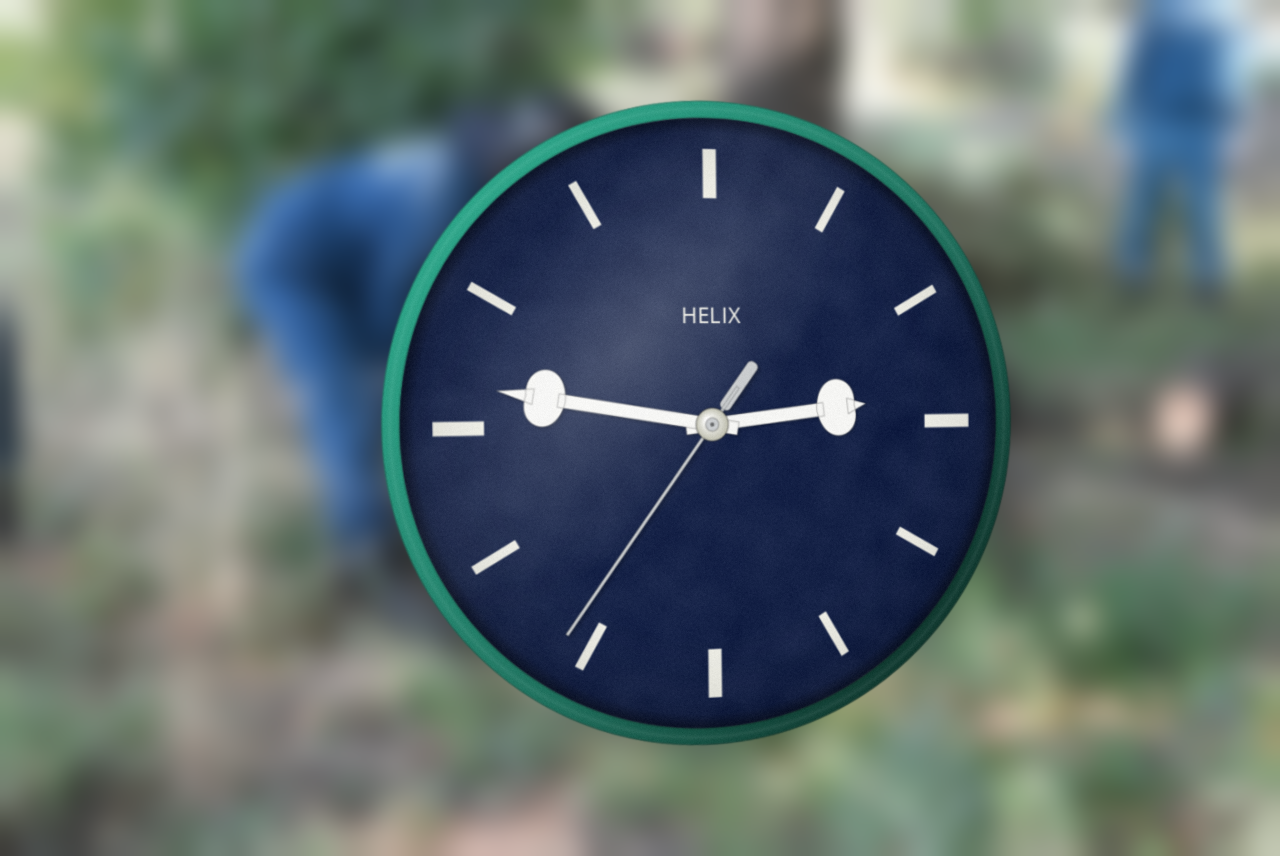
2h46m36s
